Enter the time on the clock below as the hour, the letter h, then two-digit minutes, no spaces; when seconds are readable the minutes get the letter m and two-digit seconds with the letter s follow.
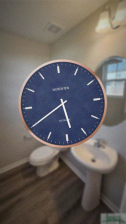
5h40
